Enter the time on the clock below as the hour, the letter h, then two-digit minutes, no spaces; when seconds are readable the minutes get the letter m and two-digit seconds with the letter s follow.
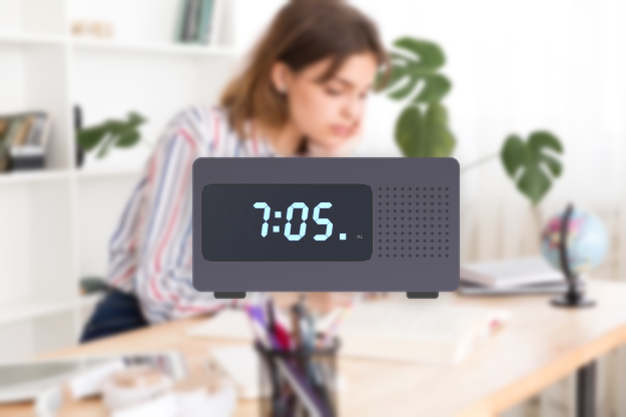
7h05
